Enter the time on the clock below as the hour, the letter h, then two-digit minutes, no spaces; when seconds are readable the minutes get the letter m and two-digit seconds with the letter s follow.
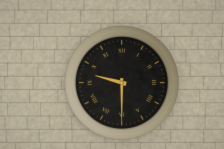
9h30
